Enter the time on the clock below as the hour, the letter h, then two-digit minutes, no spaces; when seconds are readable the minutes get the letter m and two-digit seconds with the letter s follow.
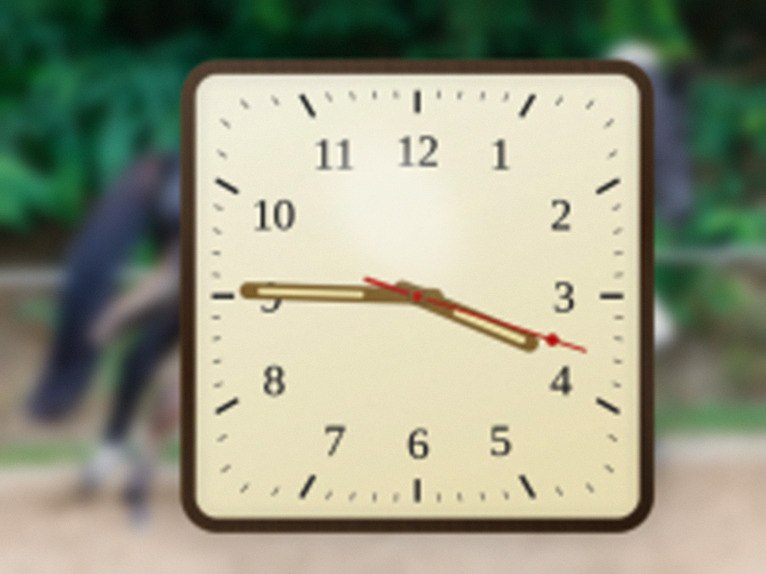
3h45m18s
